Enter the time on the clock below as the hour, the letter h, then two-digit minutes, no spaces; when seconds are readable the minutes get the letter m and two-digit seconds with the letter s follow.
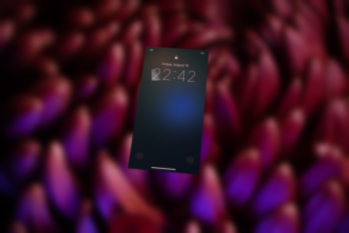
22h42
